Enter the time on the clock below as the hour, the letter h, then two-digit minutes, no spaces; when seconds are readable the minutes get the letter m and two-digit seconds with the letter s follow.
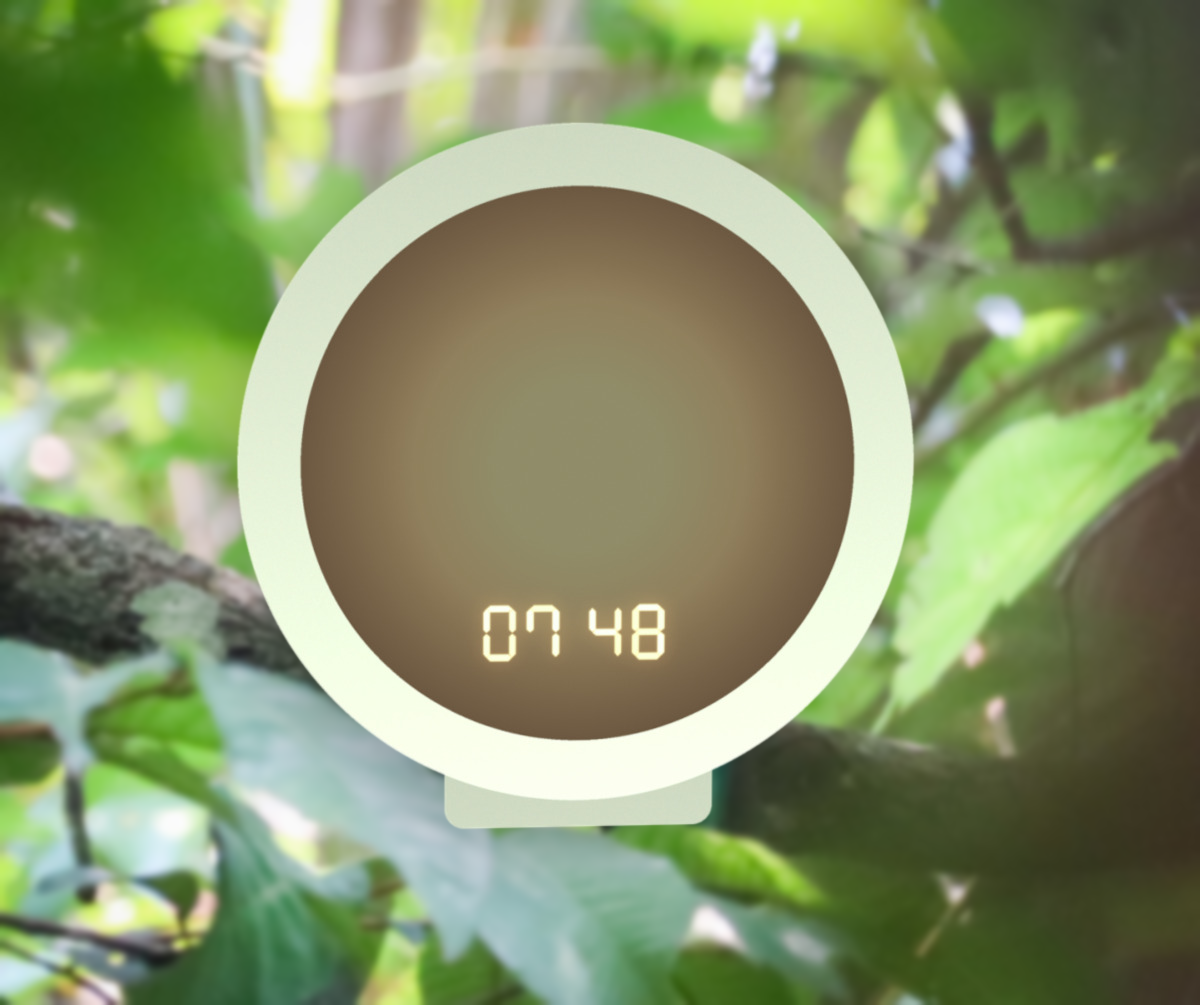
7h48
